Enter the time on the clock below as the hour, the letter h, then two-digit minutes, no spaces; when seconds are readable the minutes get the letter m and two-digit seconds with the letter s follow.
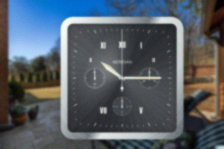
10h15
